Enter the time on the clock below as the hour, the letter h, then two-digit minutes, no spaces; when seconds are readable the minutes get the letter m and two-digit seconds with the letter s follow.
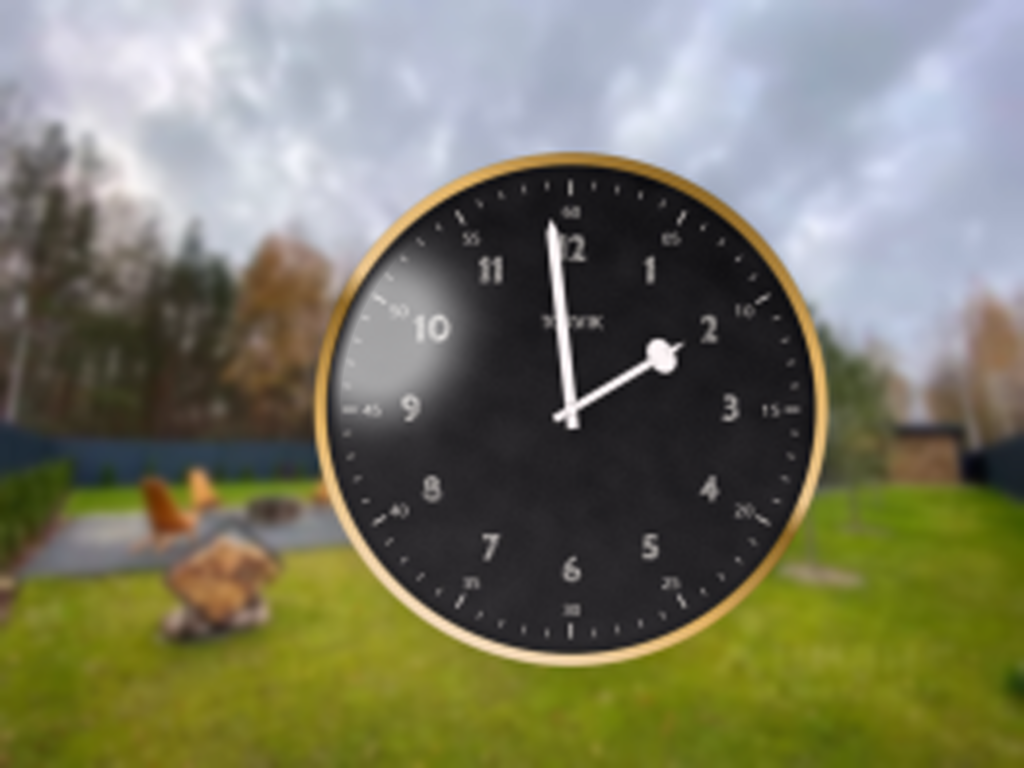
1h59
